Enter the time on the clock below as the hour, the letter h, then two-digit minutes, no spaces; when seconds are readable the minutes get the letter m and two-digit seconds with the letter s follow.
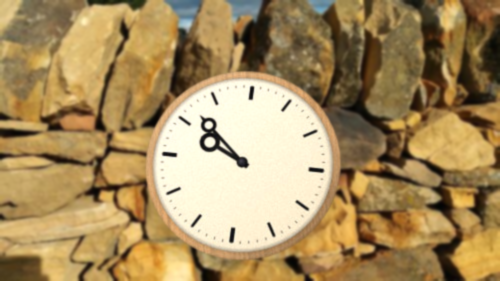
9h52
